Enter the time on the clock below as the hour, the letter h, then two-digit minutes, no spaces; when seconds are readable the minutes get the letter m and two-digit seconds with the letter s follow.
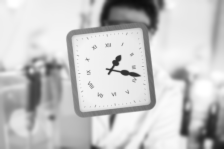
1h18
